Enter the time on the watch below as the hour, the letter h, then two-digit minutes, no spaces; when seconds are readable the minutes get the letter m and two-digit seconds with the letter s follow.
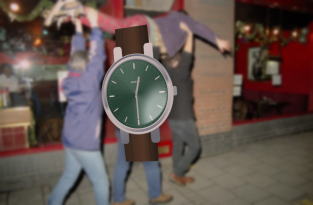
12h30
